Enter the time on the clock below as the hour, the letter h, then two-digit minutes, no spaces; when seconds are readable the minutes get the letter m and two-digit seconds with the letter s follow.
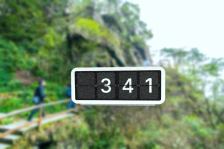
3h41
